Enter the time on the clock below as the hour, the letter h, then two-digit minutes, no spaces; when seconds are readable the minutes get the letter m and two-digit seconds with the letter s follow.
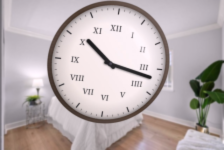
10h17
